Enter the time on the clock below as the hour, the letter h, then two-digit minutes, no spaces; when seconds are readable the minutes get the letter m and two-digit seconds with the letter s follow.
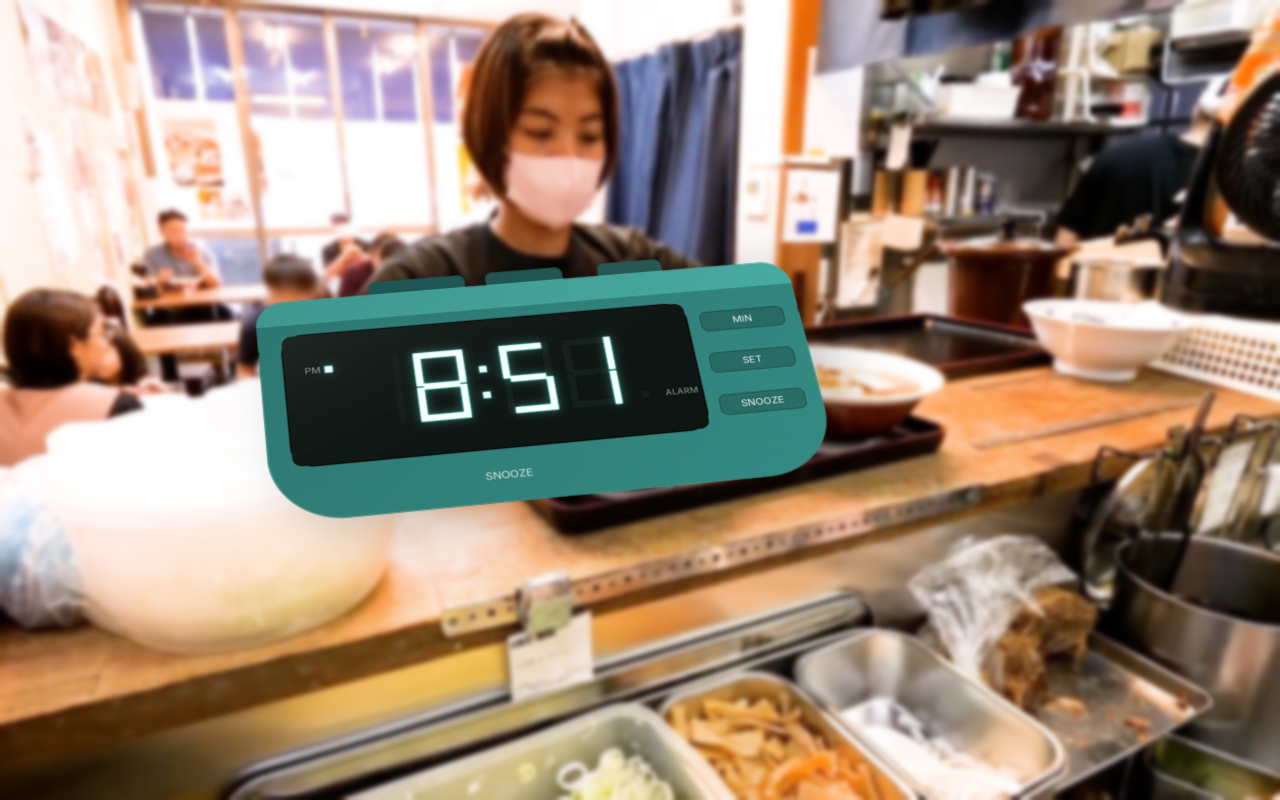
8h51
